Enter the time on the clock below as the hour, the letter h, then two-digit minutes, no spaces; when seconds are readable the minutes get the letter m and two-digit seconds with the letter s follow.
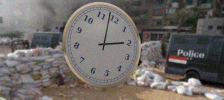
1h58
